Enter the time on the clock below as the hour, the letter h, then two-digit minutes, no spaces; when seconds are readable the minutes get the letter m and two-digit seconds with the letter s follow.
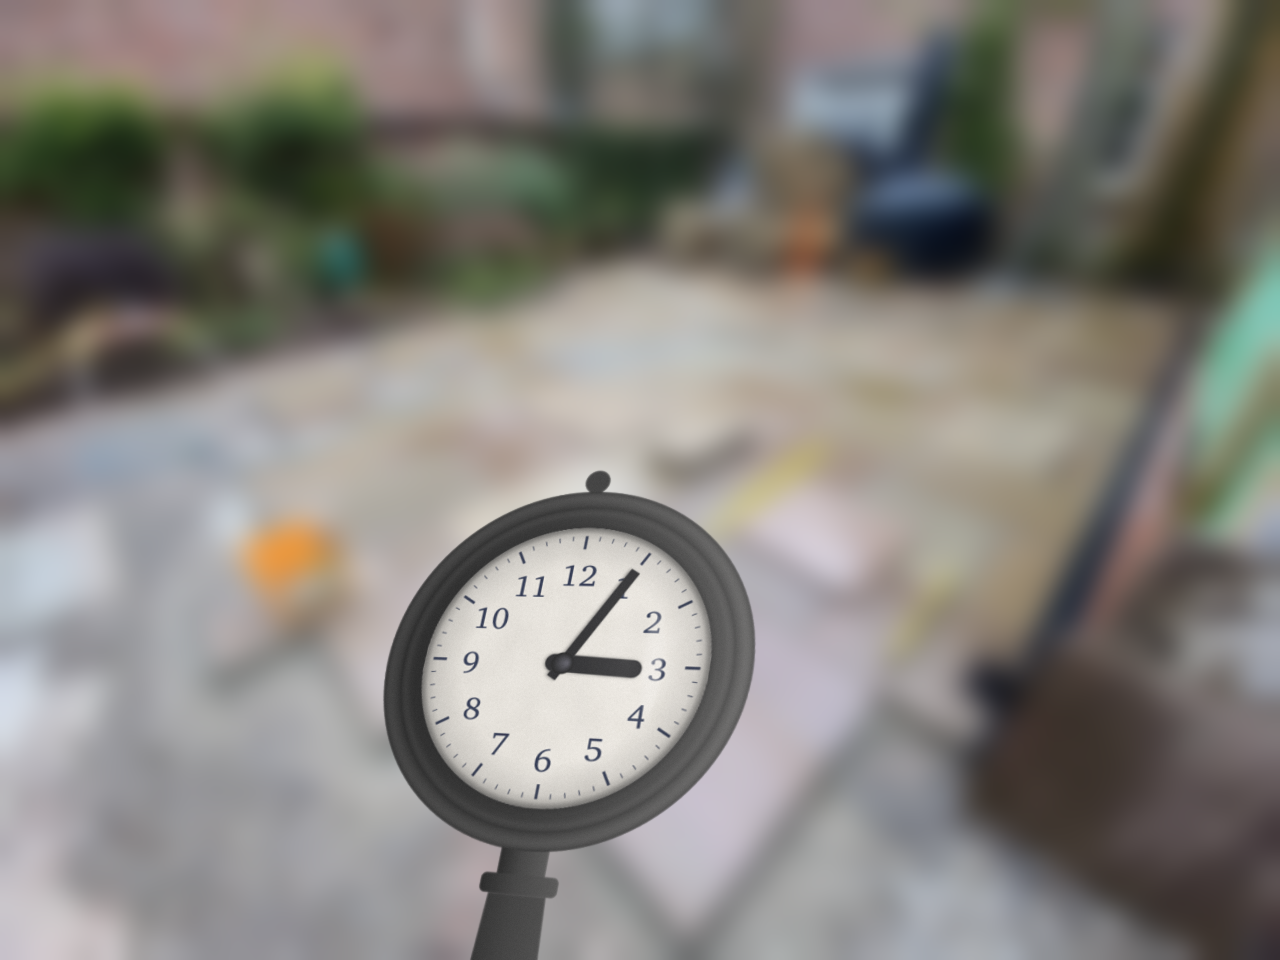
3h05
